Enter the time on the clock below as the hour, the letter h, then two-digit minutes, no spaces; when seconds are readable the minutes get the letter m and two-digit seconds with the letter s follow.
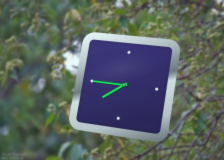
7h45
